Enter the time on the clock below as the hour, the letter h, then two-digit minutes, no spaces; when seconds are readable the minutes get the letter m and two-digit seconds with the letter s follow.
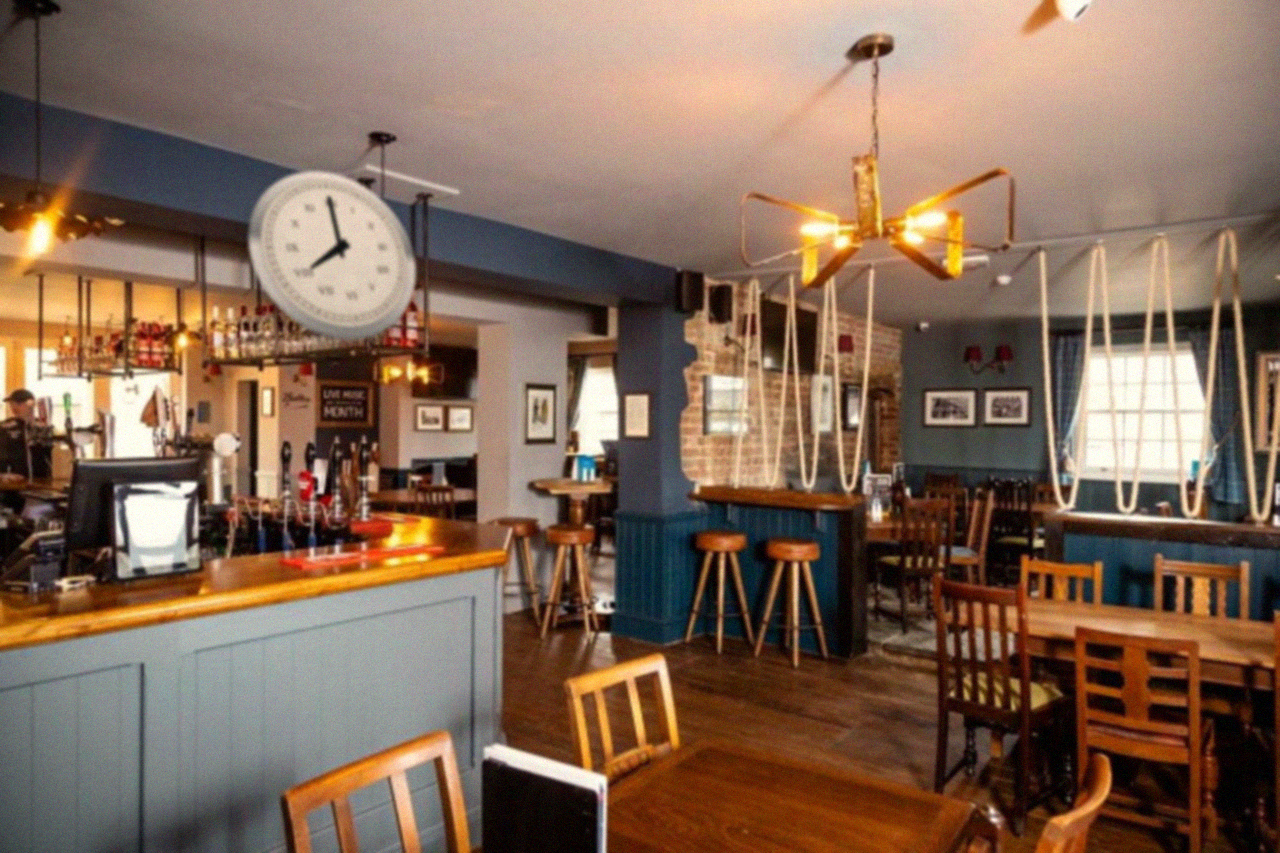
8h00
